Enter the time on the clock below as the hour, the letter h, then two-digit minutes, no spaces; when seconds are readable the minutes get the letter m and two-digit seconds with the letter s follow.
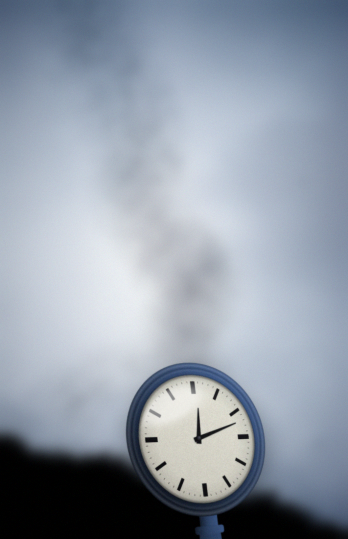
12h12
